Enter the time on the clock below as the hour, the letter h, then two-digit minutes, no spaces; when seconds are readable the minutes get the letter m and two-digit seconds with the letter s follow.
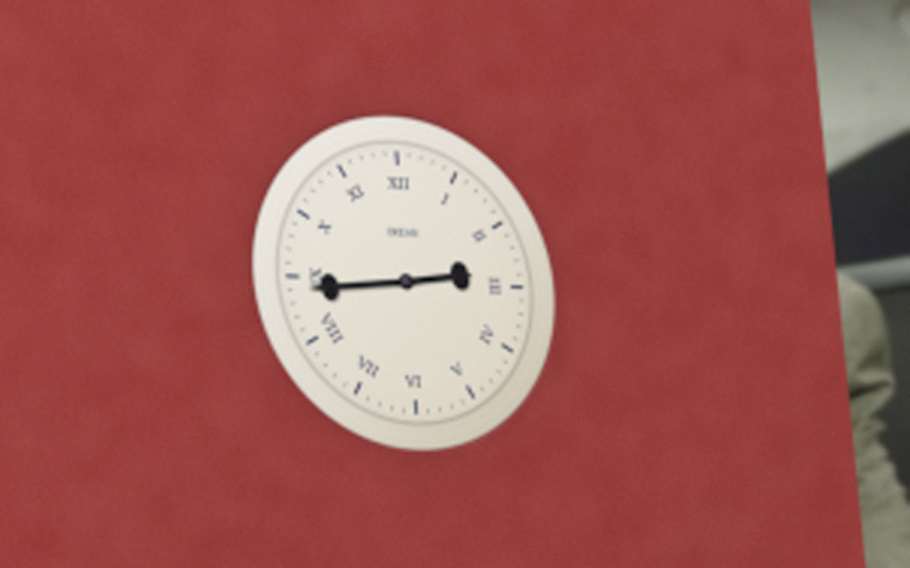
2h44
